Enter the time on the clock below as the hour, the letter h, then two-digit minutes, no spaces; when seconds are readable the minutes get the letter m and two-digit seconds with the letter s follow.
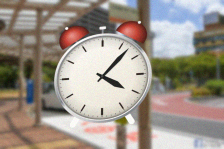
4h07
